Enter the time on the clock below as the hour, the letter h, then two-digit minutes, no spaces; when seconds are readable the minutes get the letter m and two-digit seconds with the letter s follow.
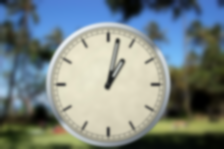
1h02
